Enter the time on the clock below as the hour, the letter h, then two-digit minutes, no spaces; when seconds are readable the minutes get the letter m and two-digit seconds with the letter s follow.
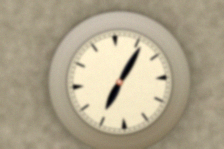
7h06
